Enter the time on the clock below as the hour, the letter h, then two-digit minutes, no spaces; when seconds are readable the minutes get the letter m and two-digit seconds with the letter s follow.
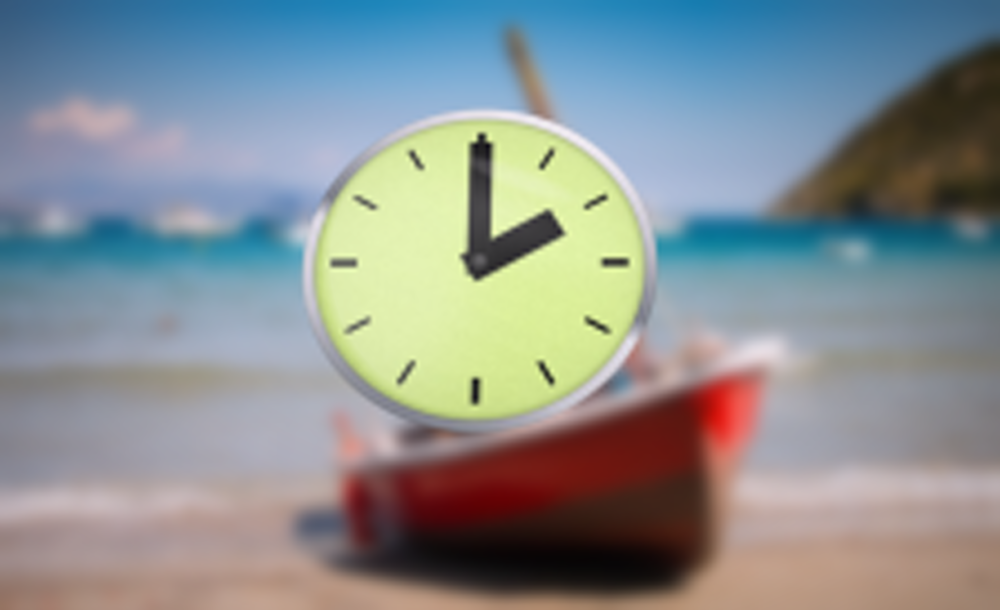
2h00
